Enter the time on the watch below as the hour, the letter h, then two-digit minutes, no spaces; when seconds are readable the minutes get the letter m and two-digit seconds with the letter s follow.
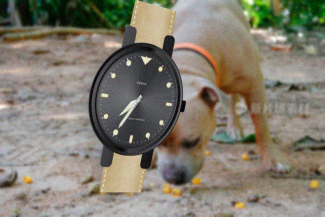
7h35
